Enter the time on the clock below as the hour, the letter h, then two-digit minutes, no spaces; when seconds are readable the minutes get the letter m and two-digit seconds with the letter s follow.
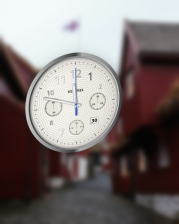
11h48
